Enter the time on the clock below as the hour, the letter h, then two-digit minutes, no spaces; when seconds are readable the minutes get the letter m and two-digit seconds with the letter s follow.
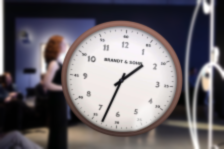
1h33
